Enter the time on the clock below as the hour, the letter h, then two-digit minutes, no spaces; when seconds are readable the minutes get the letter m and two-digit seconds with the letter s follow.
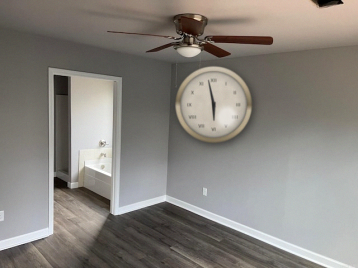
5h58
